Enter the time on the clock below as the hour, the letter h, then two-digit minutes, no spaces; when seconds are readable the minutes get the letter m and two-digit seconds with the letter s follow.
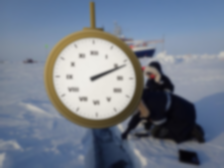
2h11
